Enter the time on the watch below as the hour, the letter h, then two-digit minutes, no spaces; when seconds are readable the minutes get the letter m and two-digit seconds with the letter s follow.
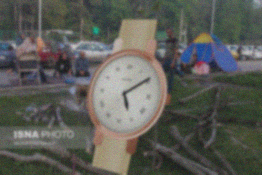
5h09
